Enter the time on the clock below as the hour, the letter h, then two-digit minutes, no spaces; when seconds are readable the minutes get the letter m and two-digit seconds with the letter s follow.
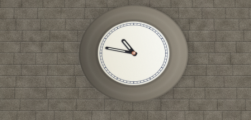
10h47
